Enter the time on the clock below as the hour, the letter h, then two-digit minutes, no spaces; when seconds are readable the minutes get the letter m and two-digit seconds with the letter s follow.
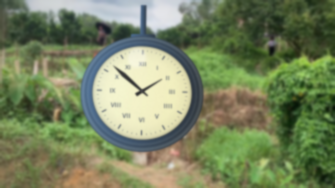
1h52
